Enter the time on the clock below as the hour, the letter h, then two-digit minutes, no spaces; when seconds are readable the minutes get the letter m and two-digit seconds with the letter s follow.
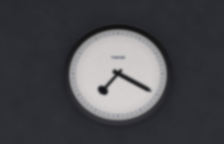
7h20
